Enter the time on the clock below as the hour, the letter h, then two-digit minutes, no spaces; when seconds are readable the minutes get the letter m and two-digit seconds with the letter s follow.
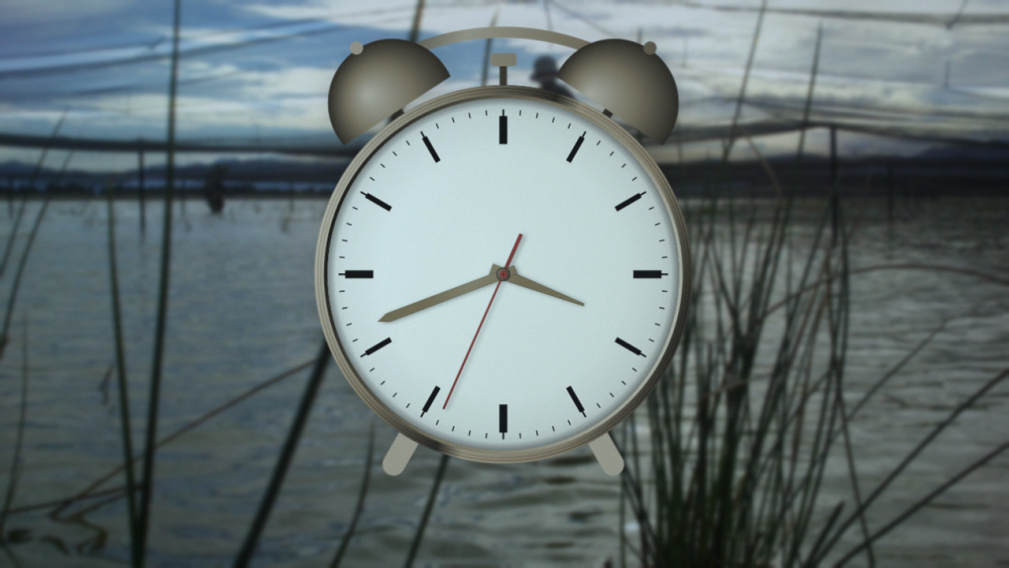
3h41m34s
